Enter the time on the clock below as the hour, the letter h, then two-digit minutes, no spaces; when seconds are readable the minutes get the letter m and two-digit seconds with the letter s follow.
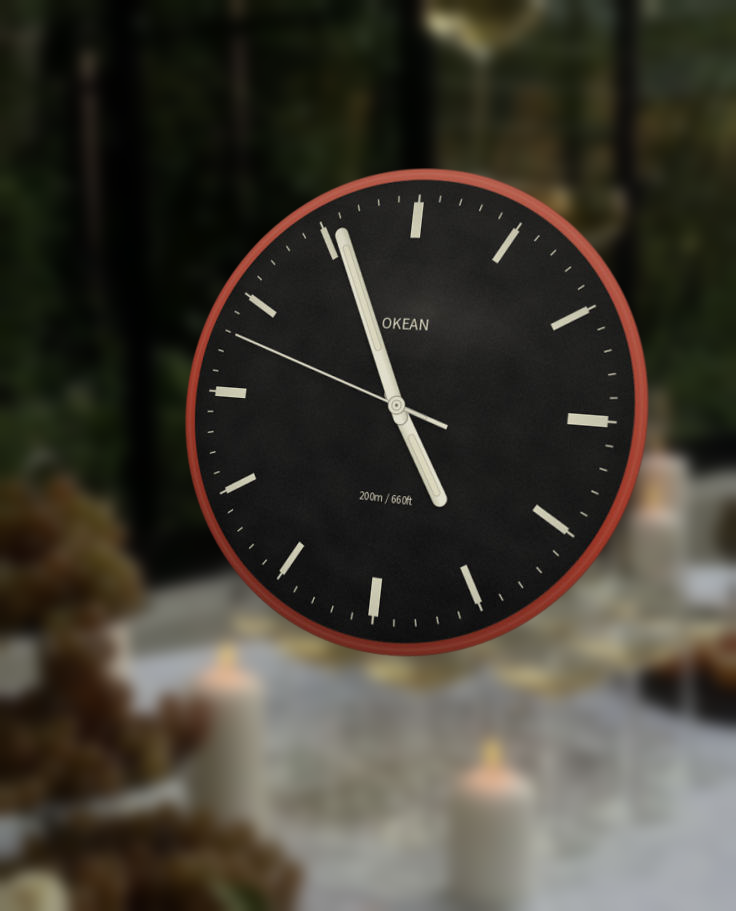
4h55m48s
